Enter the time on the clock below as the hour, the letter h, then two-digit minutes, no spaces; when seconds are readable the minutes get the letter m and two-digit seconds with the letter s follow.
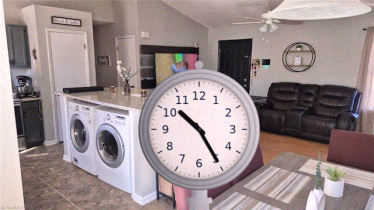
10h25
